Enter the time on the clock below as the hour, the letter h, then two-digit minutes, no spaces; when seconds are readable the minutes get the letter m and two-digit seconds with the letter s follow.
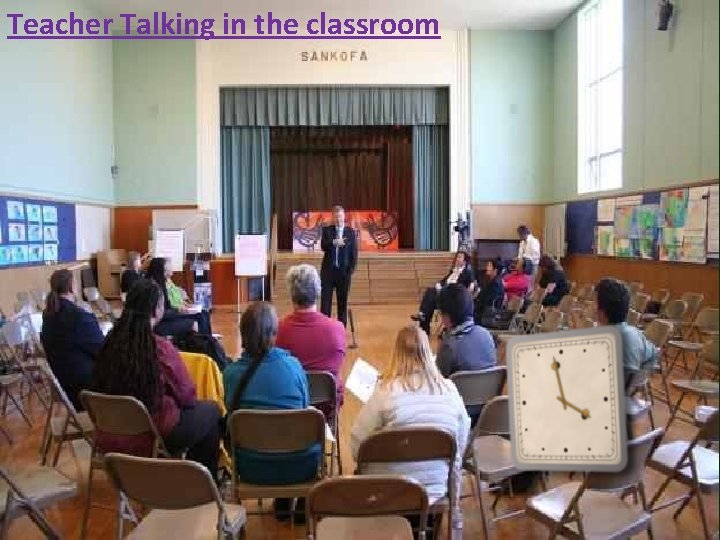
3h58
